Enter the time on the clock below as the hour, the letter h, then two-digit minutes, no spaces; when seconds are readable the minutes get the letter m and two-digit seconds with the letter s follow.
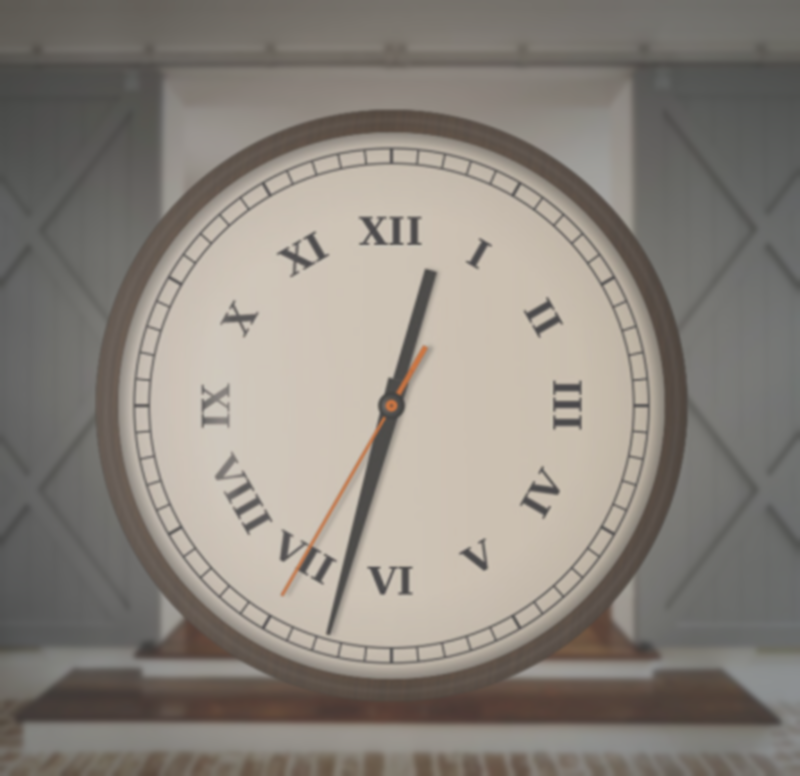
12h32m35s
